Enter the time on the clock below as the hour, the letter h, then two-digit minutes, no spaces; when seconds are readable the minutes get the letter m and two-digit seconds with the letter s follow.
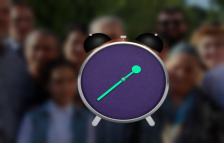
1h38
